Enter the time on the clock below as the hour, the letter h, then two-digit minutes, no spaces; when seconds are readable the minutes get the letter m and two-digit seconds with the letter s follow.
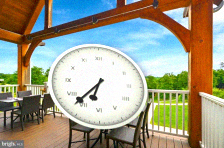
6h37
